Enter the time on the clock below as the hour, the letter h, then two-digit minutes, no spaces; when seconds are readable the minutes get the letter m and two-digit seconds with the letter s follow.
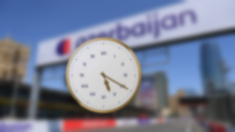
5h20
